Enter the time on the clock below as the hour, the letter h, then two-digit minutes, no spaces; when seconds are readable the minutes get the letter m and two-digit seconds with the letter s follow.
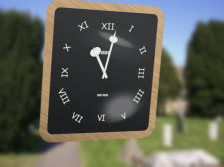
11h02
